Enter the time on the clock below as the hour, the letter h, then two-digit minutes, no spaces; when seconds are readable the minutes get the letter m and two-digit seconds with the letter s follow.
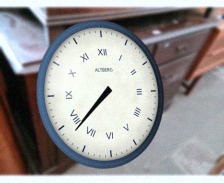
7h38
